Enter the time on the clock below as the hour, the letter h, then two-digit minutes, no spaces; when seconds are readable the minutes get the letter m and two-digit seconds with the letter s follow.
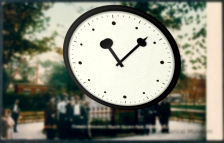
11h08
